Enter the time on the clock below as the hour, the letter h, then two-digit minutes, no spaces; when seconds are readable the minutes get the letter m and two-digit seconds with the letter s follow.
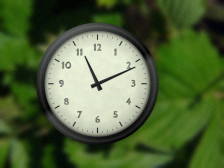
11h11
